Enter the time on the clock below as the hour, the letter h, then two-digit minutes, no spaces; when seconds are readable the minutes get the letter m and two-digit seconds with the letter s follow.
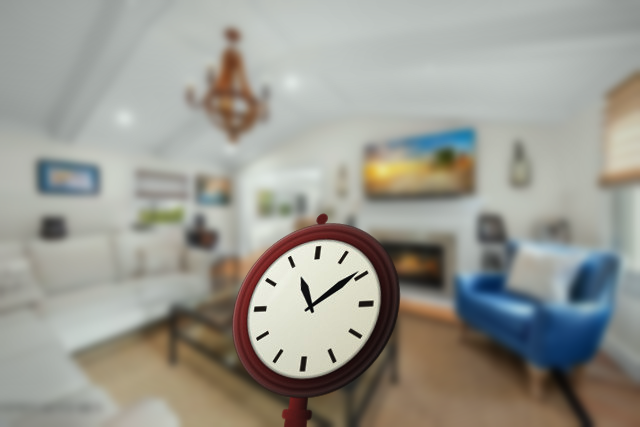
11h09
